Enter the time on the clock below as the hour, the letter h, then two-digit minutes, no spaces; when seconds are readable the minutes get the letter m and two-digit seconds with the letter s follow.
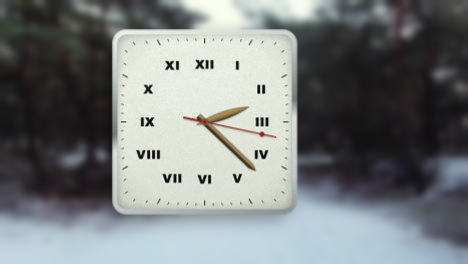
2h22m17s
